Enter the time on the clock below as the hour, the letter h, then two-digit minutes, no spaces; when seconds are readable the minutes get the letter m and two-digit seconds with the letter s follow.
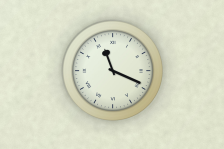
11h19
